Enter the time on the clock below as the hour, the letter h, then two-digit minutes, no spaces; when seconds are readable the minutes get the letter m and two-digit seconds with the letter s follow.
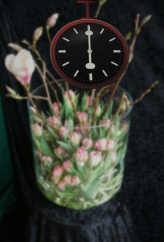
6h00
